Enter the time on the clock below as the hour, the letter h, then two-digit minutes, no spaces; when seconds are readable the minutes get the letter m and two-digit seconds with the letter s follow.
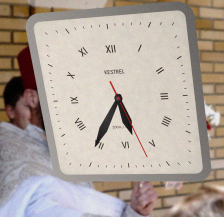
5h35m27s
